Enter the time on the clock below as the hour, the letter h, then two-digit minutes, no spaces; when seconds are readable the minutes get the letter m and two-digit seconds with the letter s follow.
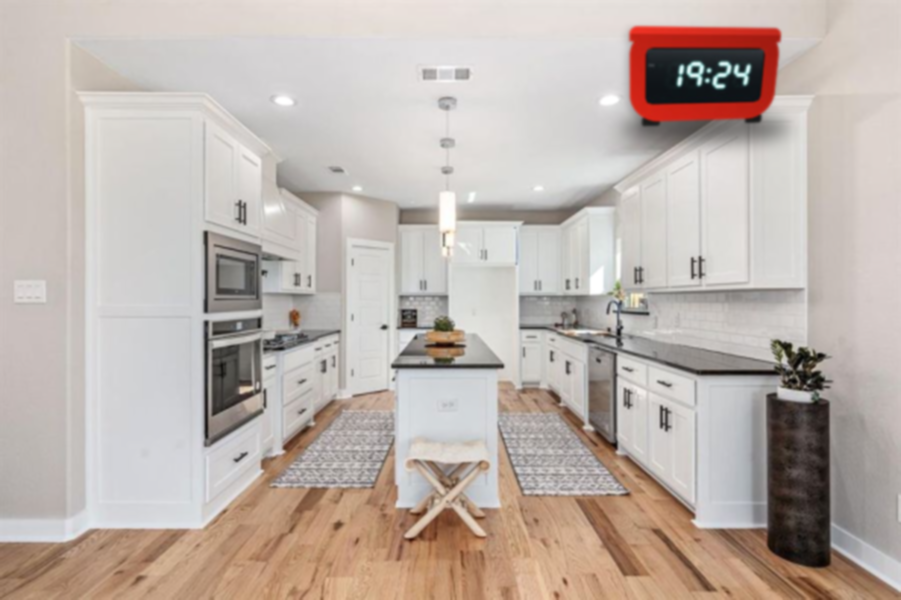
19h24
